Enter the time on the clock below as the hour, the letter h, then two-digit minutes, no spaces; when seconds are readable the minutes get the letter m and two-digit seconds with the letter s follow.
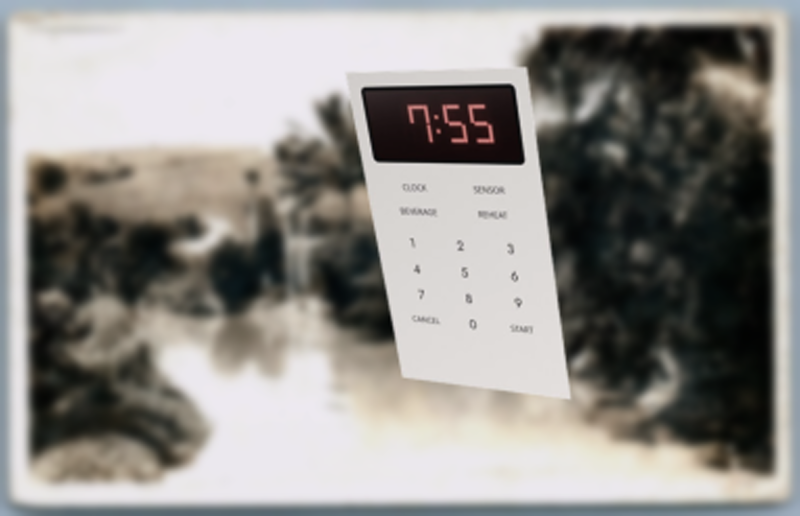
7h55
